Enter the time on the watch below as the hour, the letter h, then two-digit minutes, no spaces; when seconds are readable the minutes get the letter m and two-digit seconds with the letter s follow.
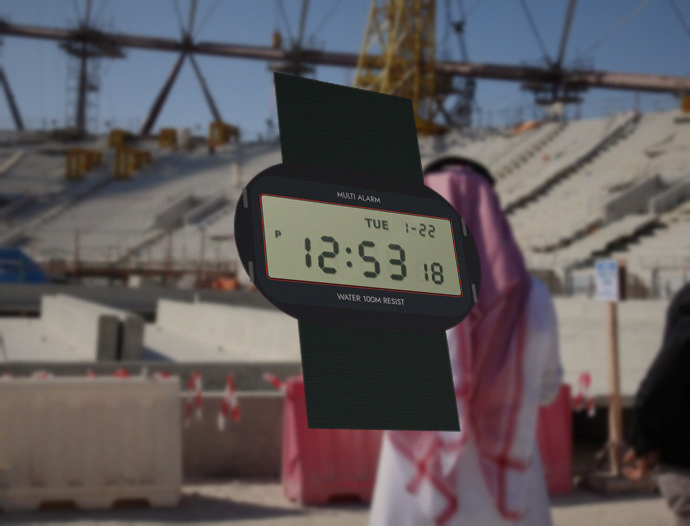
12h53m18s
